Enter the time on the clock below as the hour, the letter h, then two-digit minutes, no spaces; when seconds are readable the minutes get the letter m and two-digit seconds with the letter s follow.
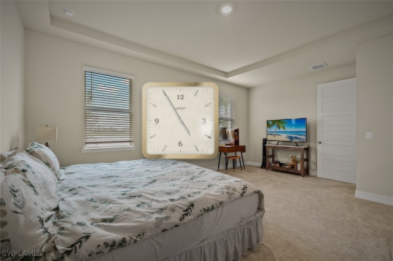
4h55
